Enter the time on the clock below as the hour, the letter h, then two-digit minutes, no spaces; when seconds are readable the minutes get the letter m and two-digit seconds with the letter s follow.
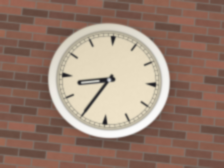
8h35
